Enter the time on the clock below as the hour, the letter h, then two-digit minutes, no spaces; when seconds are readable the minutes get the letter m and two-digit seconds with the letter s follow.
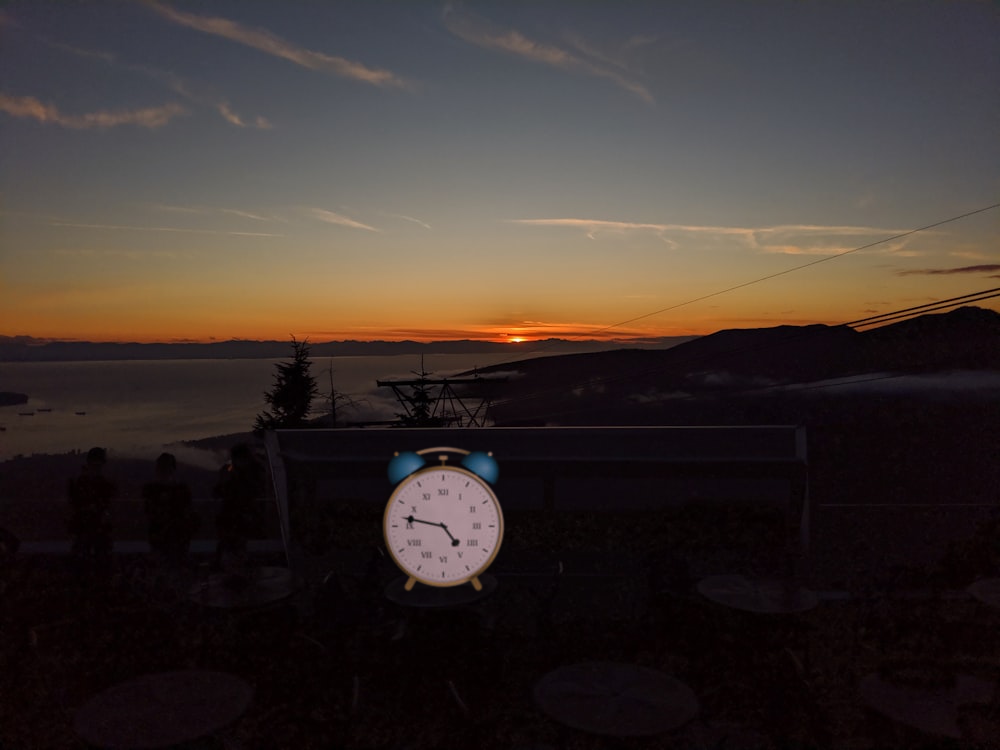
4h47
